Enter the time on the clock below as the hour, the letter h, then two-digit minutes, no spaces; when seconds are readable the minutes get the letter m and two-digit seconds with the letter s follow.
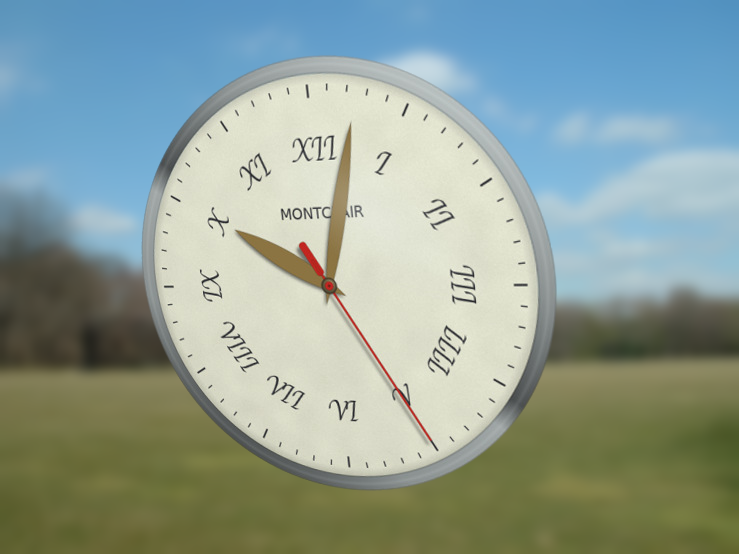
10h02m25s
